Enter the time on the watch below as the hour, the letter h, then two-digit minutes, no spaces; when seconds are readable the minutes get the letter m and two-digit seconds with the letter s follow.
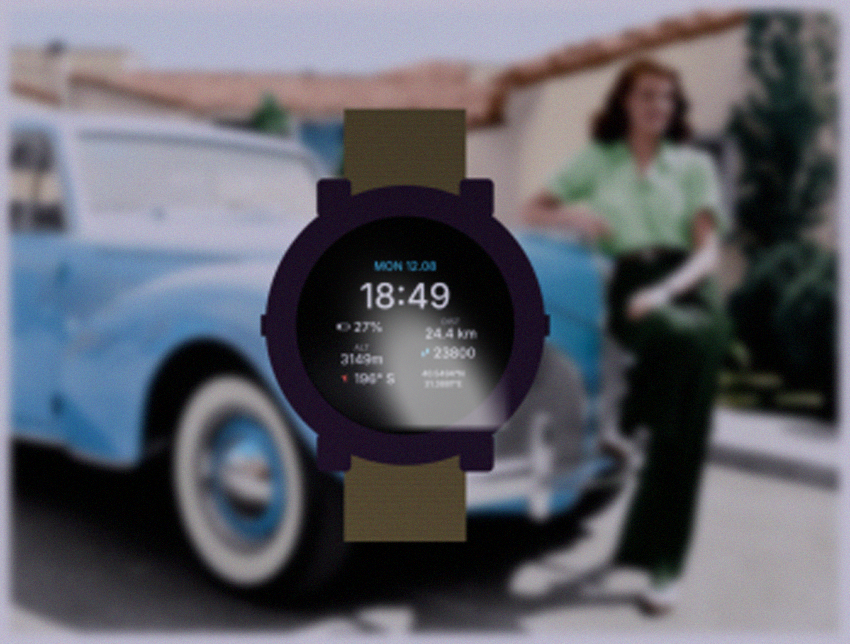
18h49
